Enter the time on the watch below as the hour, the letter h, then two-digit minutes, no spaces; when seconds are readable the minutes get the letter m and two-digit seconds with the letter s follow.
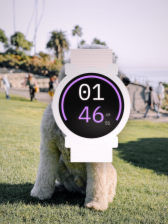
1h46
